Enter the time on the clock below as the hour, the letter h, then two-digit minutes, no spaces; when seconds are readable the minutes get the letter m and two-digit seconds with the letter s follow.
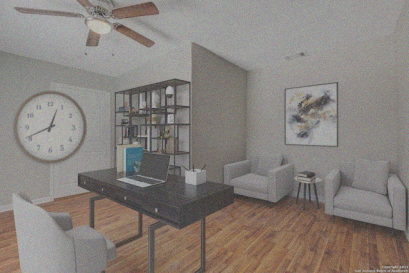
12h41
